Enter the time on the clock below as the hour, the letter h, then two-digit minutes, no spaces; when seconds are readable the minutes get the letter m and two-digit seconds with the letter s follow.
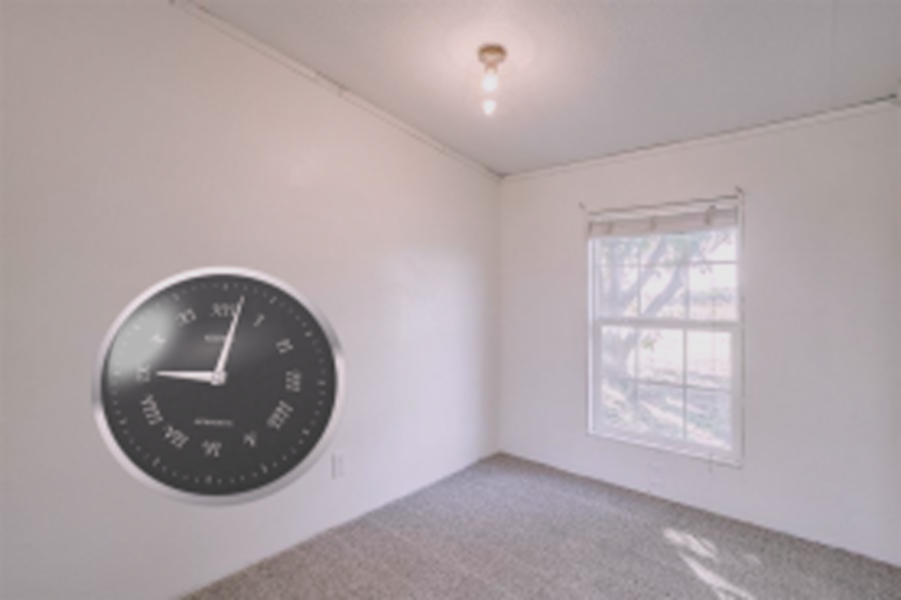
9h02
